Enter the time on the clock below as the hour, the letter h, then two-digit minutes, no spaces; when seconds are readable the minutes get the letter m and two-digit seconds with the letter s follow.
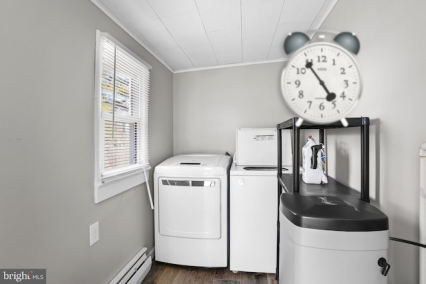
4h54
